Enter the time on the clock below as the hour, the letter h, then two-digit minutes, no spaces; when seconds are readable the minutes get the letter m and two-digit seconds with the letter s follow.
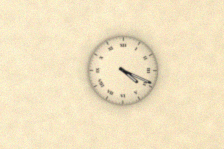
4h19
